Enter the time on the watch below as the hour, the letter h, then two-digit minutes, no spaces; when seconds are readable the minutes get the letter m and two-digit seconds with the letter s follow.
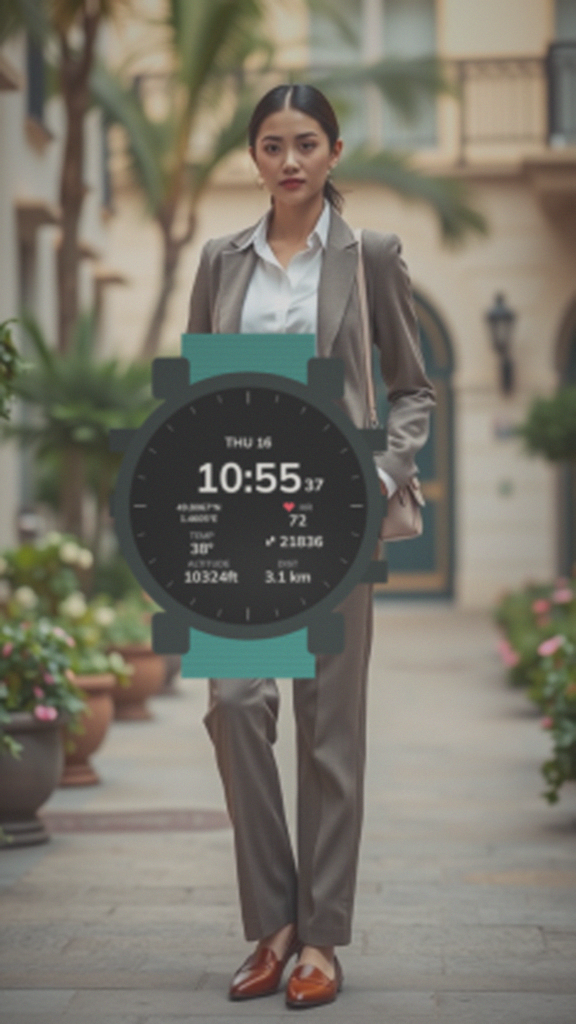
10h55
